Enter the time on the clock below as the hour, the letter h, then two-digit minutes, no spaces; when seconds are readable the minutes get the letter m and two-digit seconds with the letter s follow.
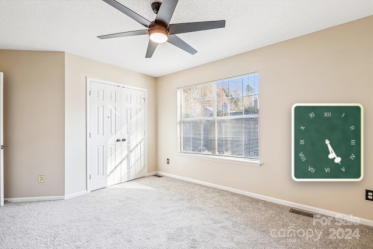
5h25
